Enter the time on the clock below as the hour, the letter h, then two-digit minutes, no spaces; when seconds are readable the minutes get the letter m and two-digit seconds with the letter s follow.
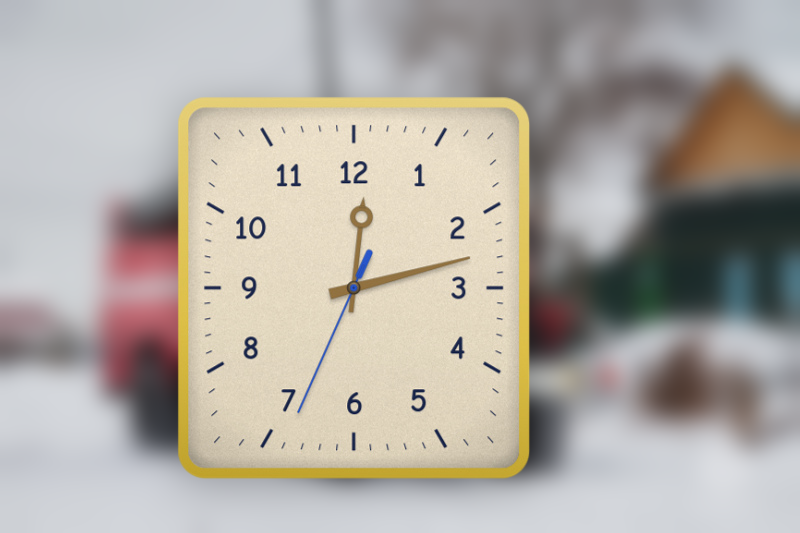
12h12m34s
